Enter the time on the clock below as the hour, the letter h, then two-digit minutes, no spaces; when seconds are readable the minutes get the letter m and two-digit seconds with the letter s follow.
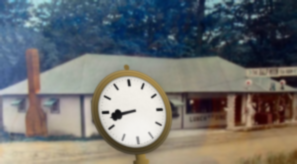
8h43
